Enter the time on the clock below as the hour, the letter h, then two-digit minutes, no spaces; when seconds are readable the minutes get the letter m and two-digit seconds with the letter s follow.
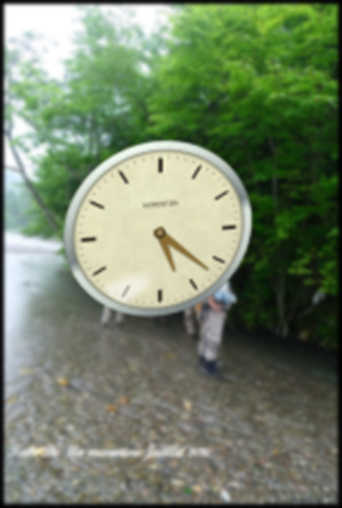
5h22
